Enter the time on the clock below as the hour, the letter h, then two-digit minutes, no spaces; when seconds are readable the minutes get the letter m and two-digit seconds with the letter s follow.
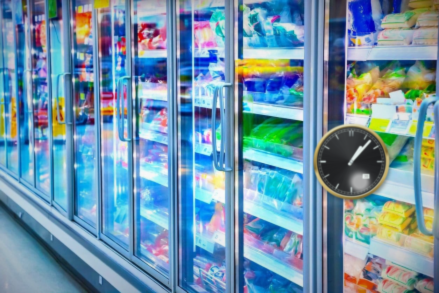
1h07
